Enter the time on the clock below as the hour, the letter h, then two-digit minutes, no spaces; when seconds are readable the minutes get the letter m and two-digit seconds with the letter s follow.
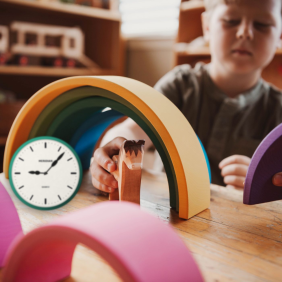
9h07
